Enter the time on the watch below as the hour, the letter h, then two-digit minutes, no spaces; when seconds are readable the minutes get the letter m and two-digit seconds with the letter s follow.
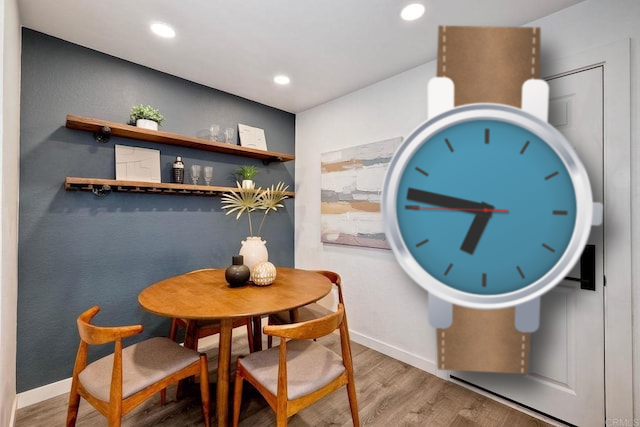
6h46m45s
